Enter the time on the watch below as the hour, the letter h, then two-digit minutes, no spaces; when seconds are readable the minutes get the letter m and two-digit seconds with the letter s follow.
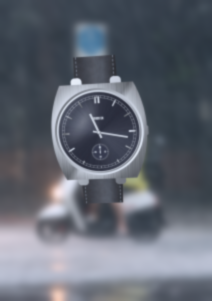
11h17
